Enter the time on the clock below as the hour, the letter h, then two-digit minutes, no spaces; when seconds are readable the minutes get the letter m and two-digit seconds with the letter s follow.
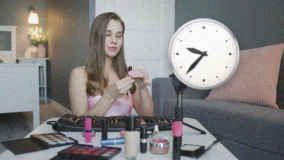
9h37
